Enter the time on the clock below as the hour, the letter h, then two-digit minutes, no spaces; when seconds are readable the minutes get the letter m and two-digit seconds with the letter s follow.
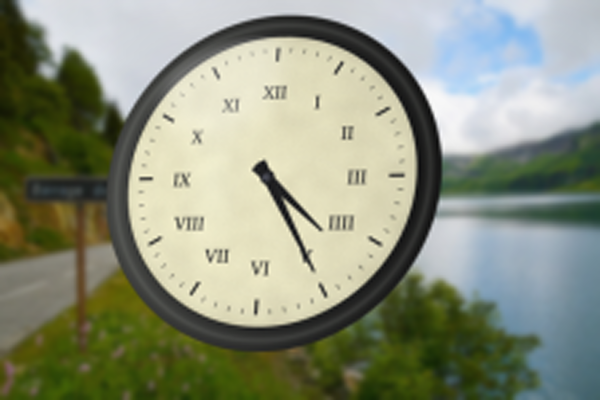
4h25
